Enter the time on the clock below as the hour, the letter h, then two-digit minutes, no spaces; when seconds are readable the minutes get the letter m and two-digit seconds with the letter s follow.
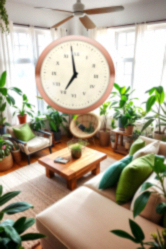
6h58
